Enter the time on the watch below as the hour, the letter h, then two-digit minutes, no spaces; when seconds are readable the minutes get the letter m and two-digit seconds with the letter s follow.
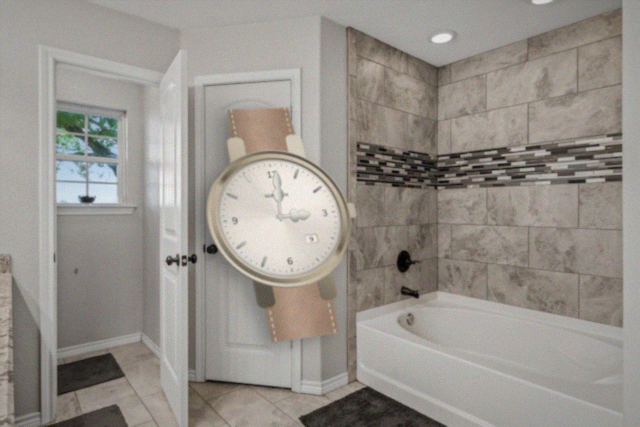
3h01
